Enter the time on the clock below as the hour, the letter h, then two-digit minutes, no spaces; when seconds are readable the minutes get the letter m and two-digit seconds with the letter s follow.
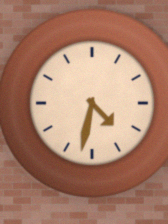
4h32
